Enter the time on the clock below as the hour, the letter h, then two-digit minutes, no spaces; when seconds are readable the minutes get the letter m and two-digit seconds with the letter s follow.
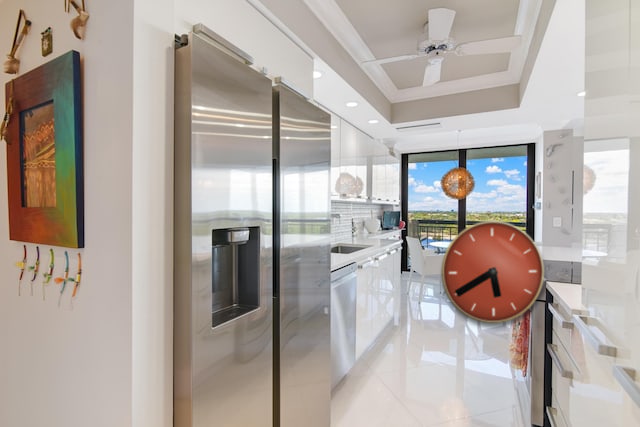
5h40
